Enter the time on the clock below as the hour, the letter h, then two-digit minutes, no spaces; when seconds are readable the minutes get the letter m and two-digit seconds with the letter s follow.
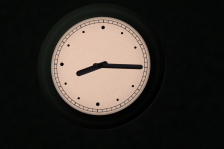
8h15
